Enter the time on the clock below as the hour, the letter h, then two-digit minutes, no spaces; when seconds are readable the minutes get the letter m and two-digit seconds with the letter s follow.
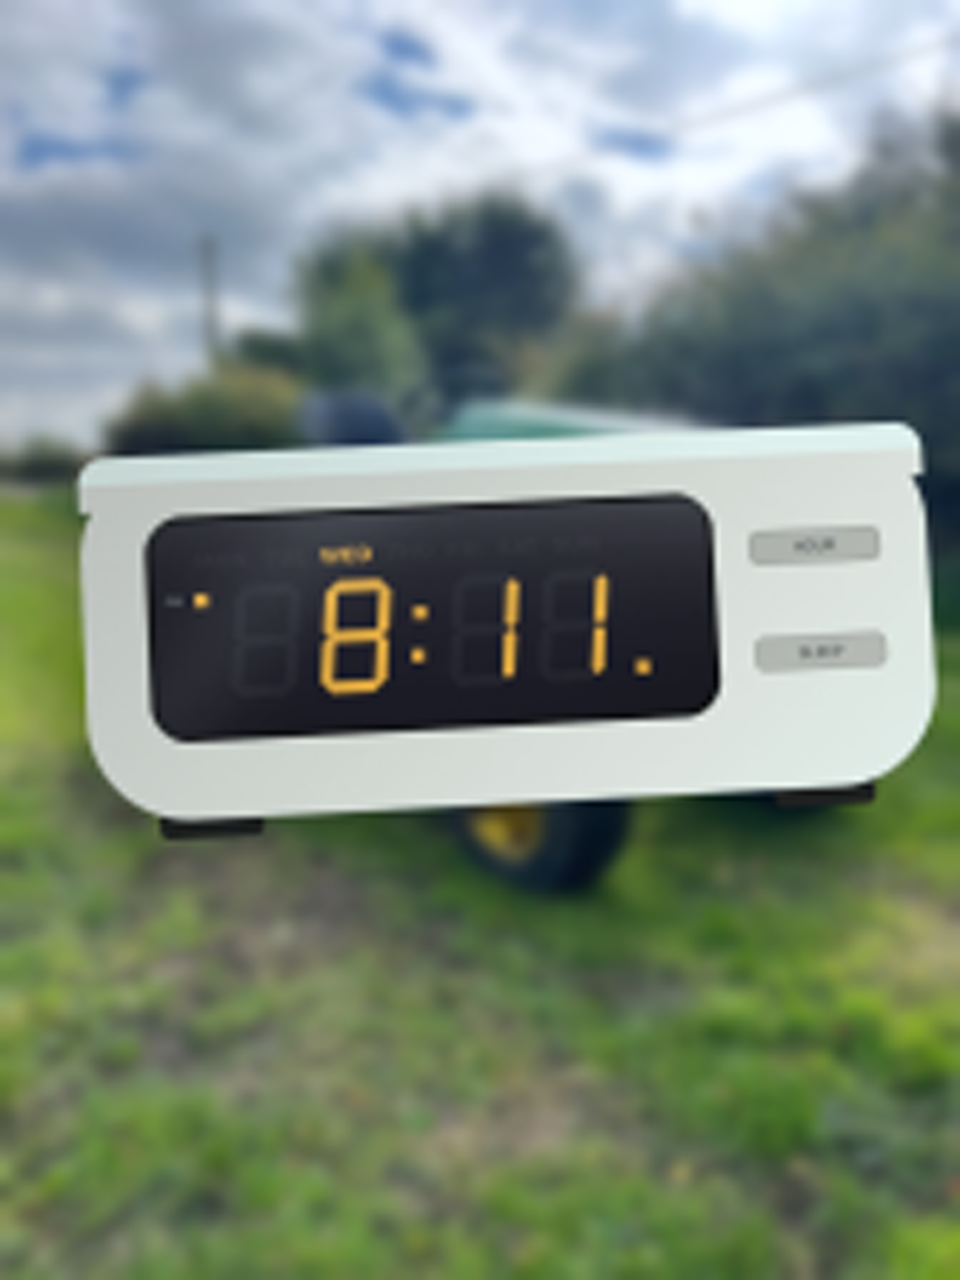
8h11
